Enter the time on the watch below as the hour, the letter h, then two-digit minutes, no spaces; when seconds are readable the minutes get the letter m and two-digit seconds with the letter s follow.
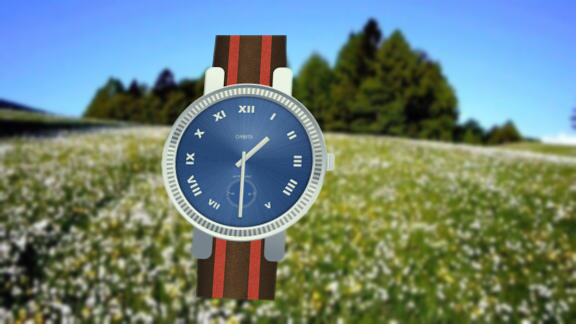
1h30
